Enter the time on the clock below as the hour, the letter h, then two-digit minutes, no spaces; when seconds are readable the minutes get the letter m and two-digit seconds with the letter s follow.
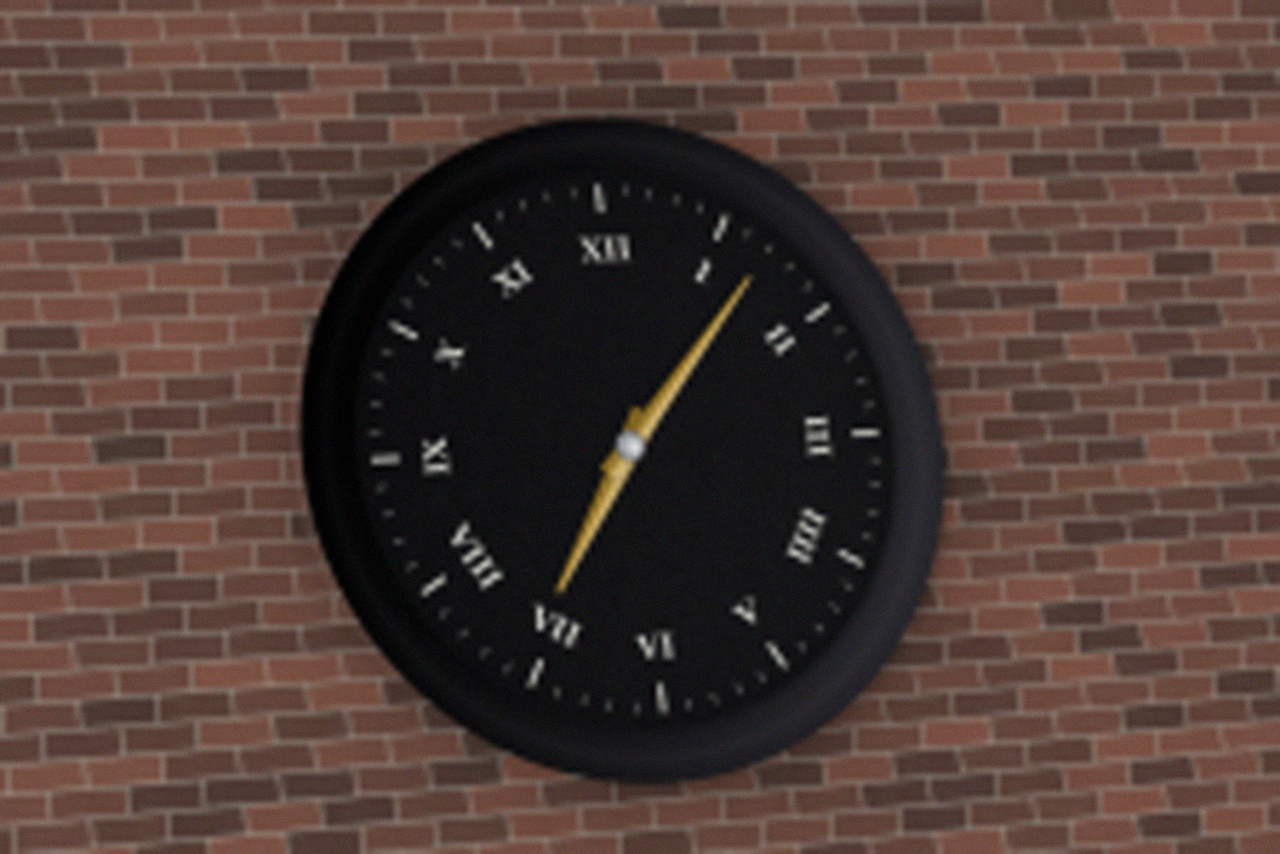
7h07
